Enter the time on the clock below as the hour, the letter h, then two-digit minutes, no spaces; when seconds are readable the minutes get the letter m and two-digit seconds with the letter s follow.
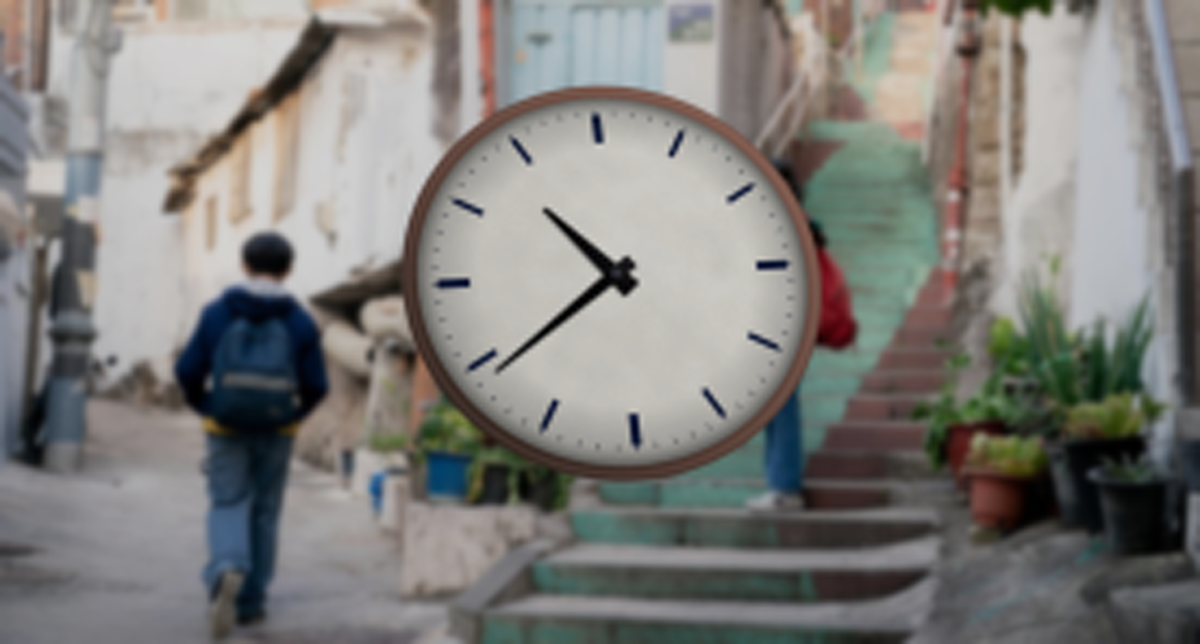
10h39
